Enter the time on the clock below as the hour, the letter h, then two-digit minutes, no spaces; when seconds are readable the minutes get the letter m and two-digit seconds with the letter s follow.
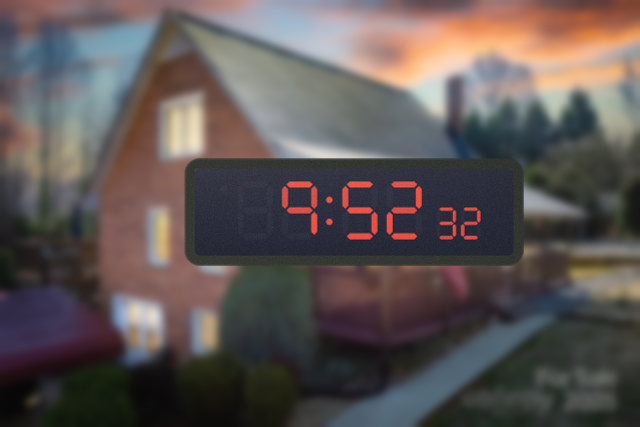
9h52m32s
